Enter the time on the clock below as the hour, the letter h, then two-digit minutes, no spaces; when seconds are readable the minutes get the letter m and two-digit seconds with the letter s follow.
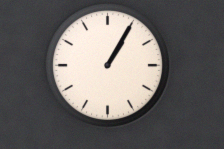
1h05
